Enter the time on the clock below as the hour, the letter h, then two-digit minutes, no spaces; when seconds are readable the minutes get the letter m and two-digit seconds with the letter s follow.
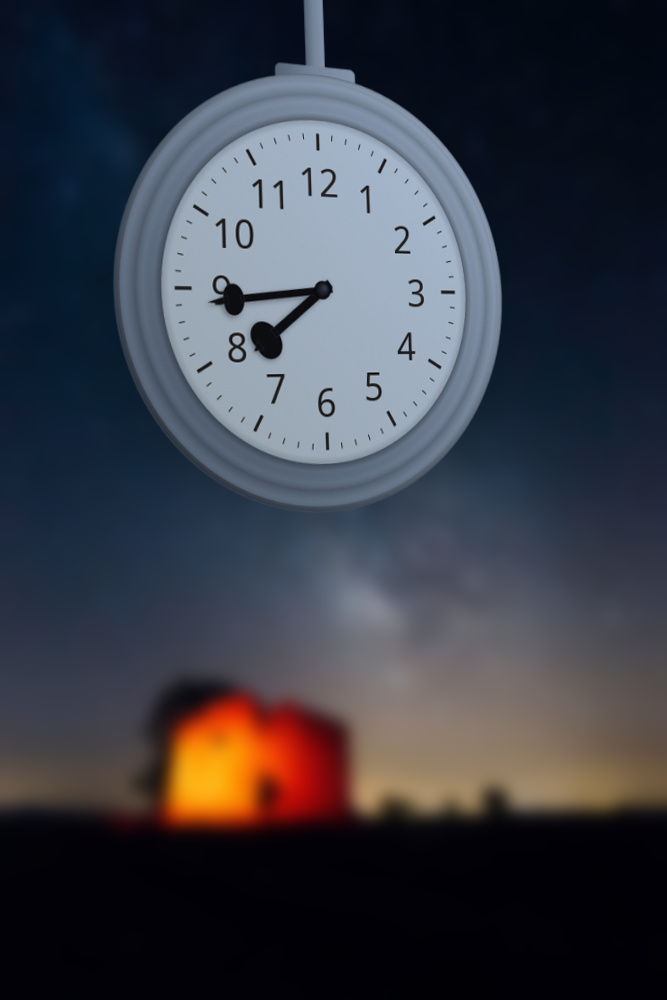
7h44
